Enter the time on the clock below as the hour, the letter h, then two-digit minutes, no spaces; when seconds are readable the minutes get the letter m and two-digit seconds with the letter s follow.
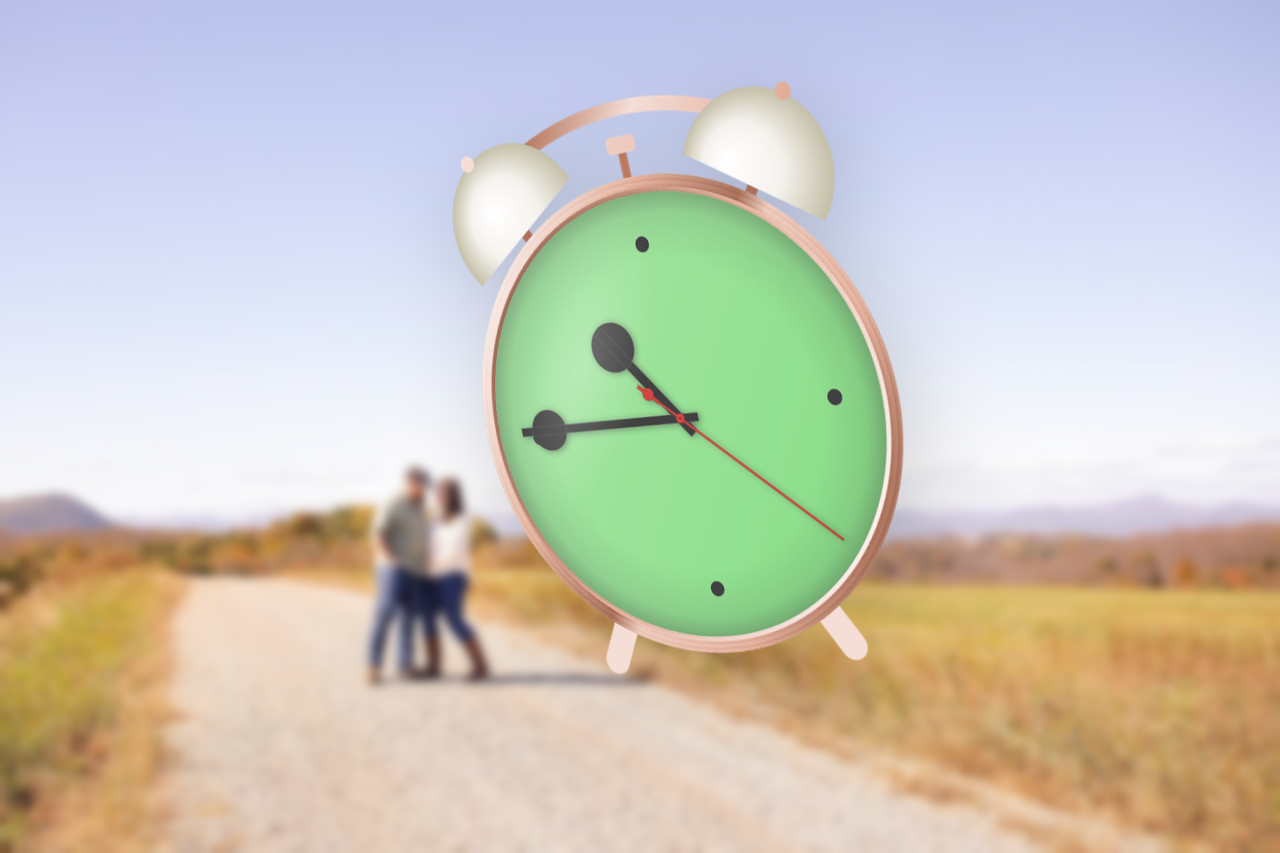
10h45m22s
